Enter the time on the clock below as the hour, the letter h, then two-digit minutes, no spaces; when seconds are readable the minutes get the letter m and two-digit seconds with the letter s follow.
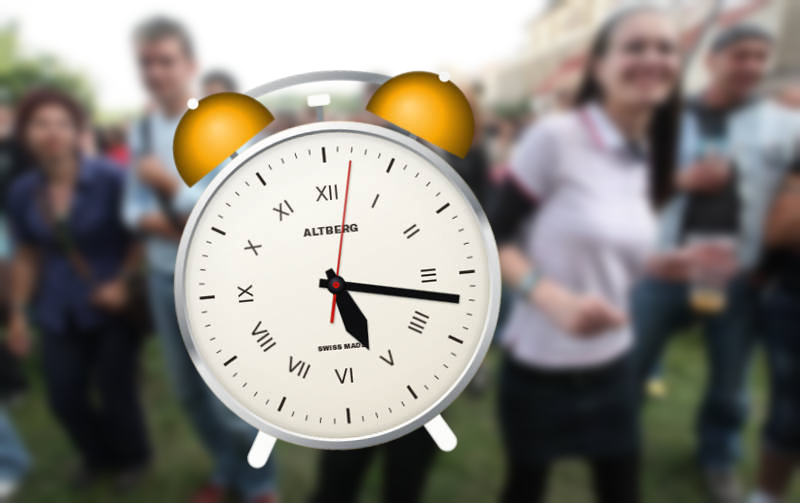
5h17m02s
